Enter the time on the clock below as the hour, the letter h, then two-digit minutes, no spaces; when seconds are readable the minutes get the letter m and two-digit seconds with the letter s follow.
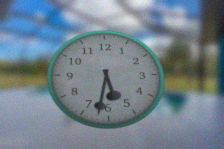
5h32
